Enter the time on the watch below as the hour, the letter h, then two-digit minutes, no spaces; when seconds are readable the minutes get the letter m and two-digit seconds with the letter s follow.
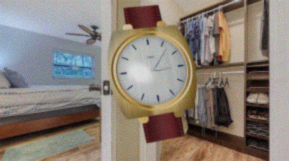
3h07
